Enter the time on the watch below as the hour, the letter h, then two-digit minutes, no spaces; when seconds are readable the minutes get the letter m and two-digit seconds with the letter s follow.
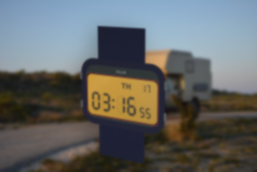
3h16
